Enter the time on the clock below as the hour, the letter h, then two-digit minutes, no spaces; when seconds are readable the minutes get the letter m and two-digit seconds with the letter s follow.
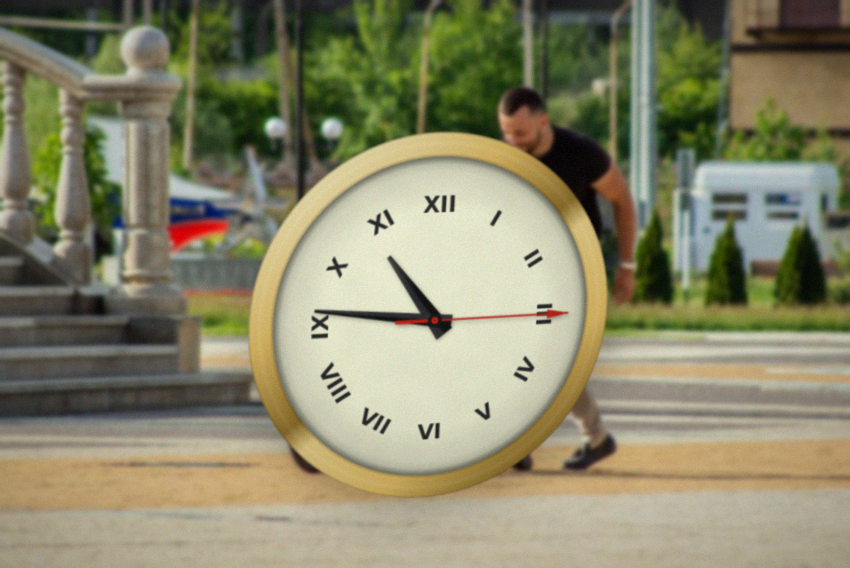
10h46m15s
